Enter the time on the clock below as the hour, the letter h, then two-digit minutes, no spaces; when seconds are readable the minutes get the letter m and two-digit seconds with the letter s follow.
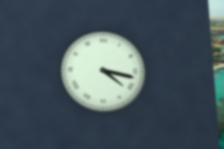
4h17
